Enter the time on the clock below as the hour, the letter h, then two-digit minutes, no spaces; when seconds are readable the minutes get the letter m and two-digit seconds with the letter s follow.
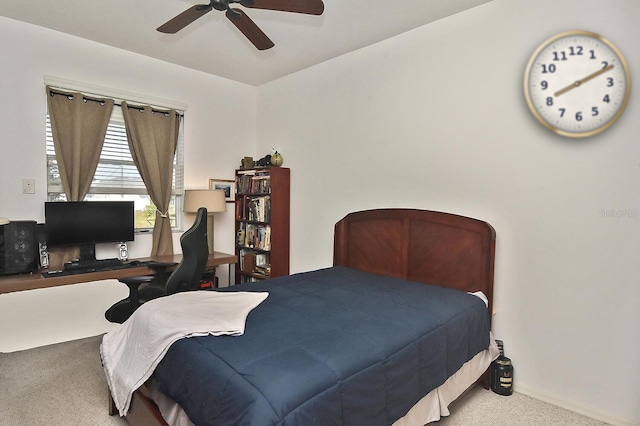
8h11
